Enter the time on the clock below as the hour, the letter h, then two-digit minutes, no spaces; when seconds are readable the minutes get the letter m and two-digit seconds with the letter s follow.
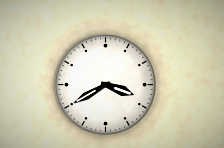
3h40
